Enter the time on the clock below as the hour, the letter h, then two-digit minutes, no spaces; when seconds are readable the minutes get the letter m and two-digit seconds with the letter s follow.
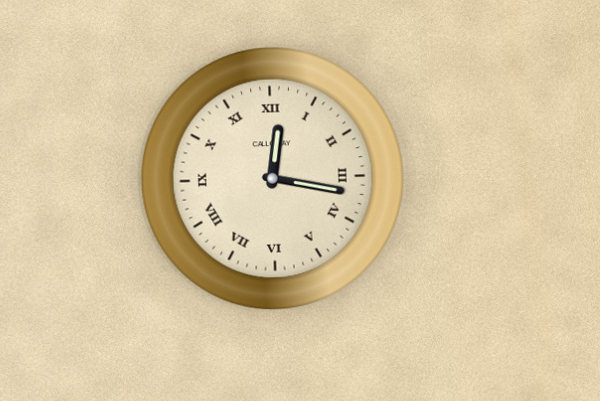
12h17
